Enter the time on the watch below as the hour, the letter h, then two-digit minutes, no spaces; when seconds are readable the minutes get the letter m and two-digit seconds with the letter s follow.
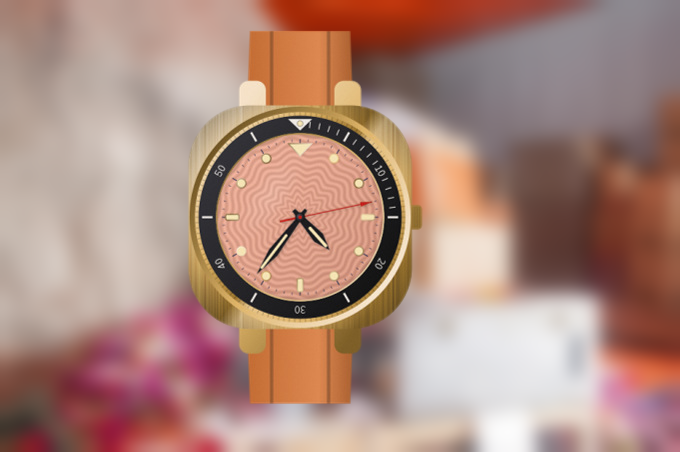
4h36m13s
